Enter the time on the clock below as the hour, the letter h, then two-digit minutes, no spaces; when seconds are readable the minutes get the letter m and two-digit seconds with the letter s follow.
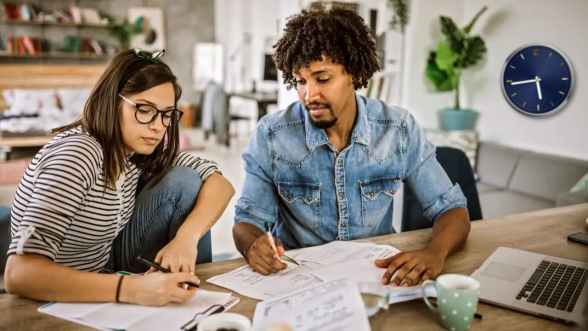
5h44
